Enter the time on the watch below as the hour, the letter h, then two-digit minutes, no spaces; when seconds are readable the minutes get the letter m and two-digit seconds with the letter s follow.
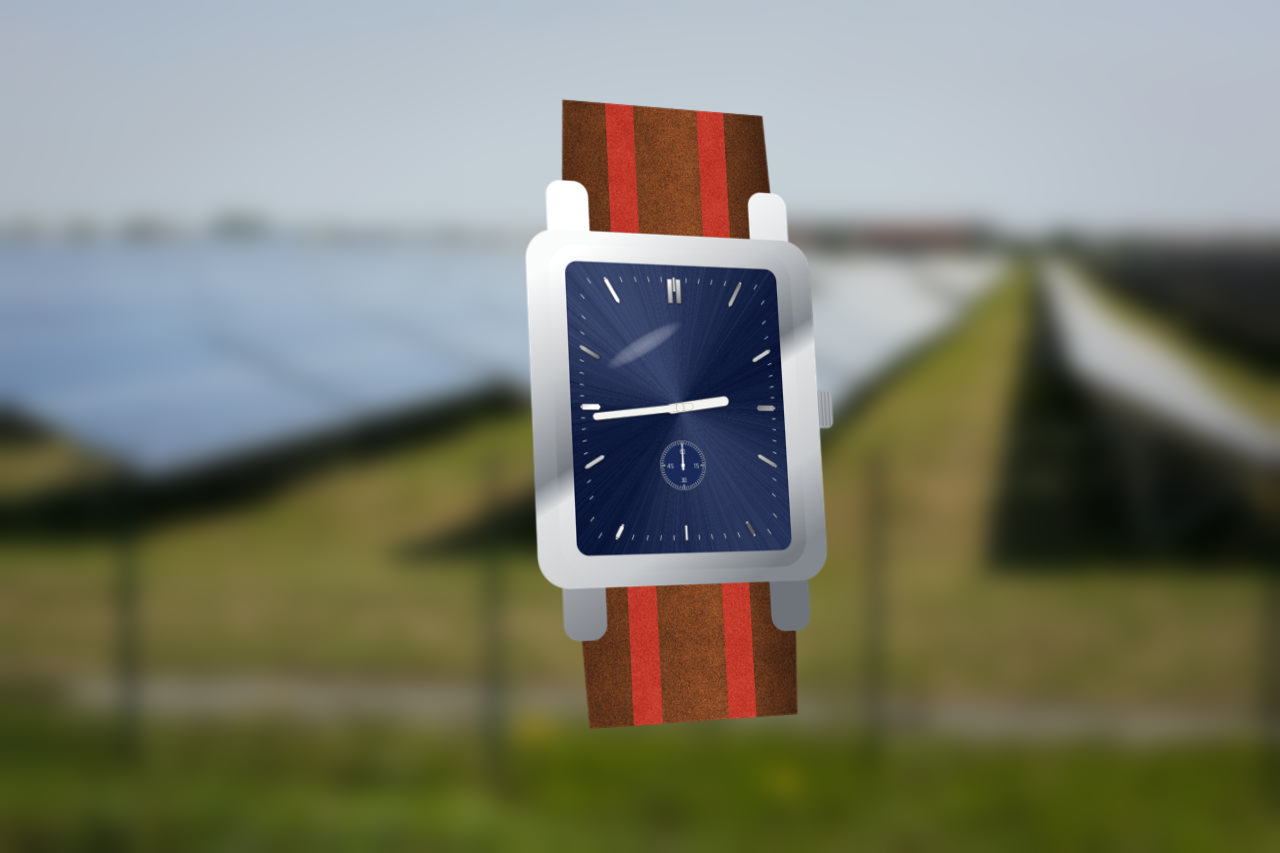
2h44
